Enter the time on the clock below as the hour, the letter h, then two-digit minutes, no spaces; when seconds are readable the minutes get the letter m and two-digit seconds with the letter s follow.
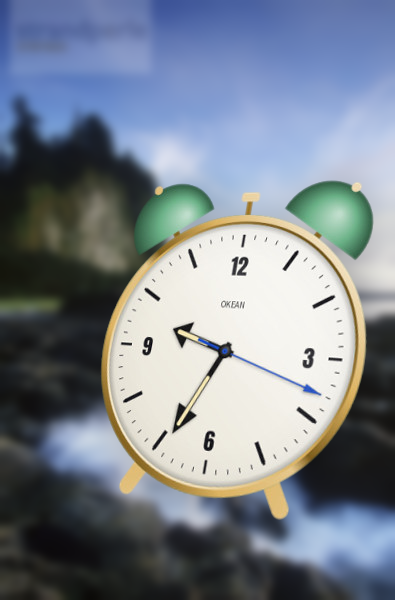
9h34m18s
